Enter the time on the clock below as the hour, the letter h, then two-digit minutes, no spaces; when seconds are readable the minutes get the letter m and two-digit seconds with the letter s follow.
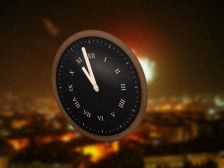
10h58
